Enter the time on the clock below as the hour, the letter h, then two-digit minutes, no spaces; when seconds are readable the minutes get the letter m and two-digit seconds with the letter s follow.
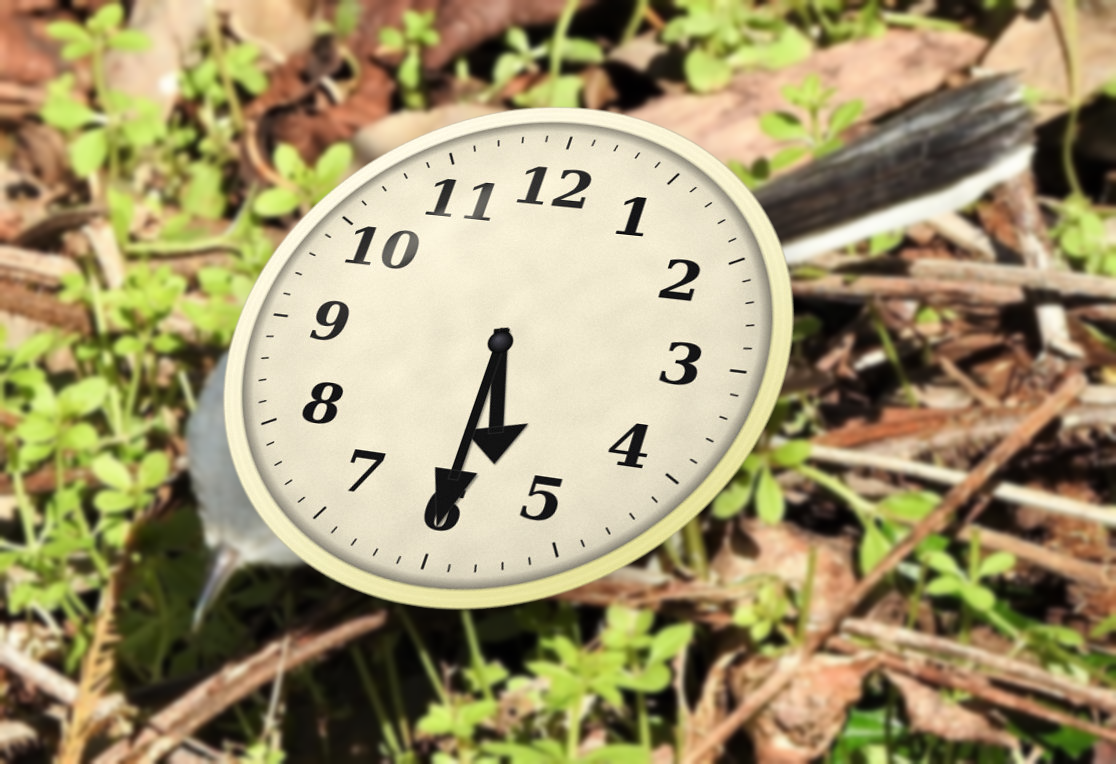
5h30
